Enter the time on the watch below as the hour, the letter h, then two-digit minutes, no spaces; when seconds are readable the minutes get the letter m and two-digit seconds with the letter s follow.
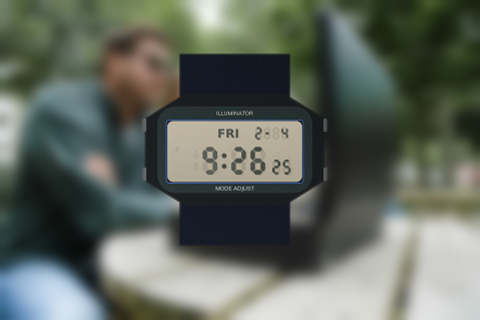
9h26m25s
